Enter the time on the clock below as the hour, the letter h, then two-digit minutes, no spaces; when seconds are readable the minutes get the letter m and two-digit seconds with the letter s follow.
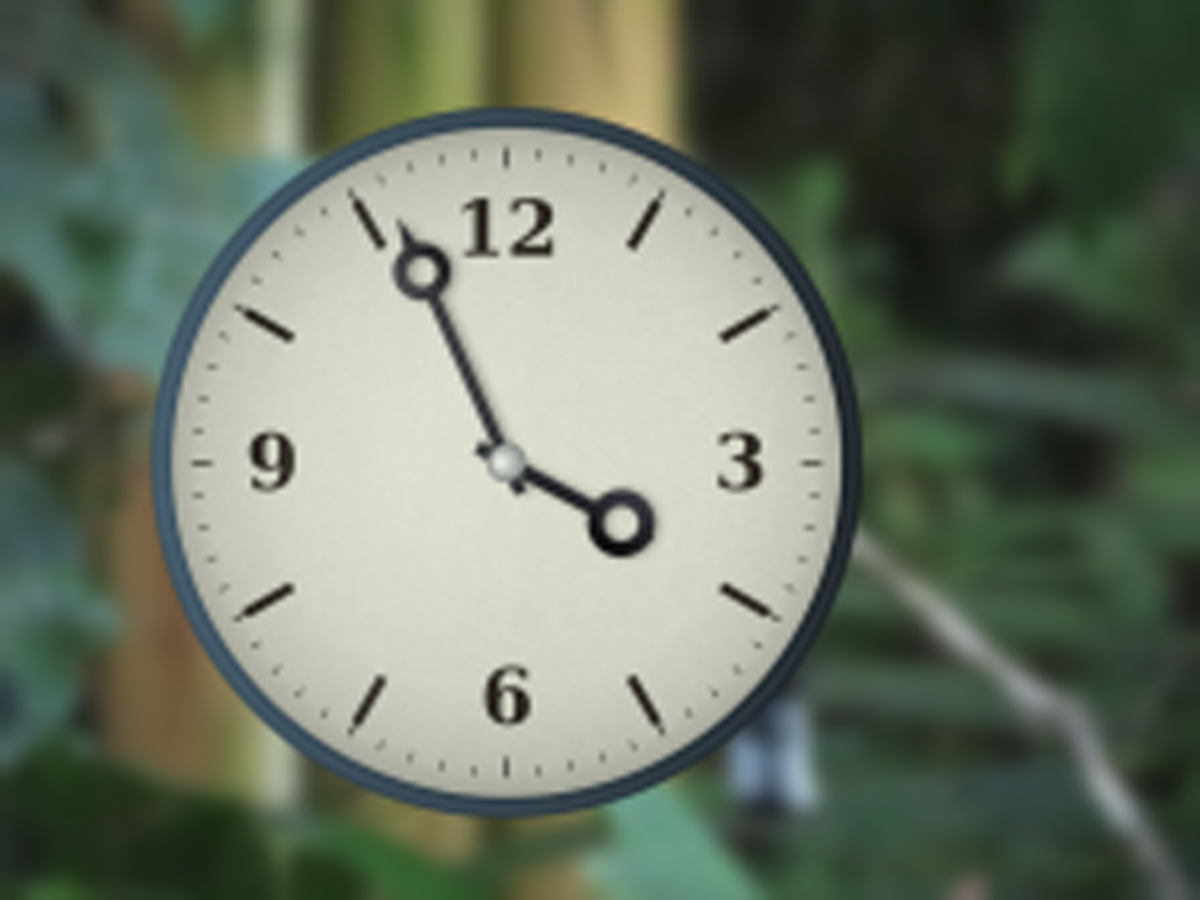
3h56
